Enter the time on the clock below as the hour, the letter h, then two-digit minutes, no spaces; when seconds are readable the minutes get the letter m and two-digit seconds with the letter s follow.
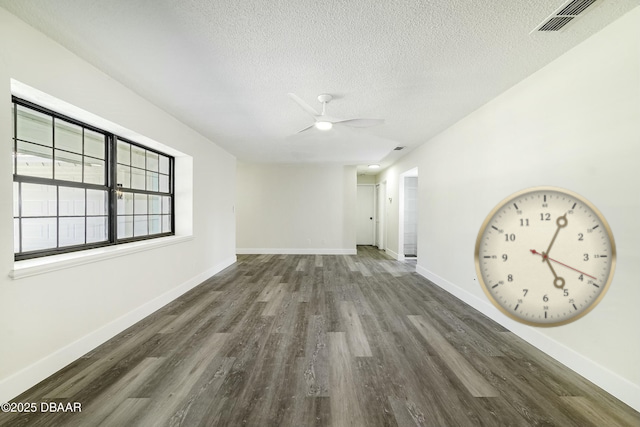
5h04m19s
